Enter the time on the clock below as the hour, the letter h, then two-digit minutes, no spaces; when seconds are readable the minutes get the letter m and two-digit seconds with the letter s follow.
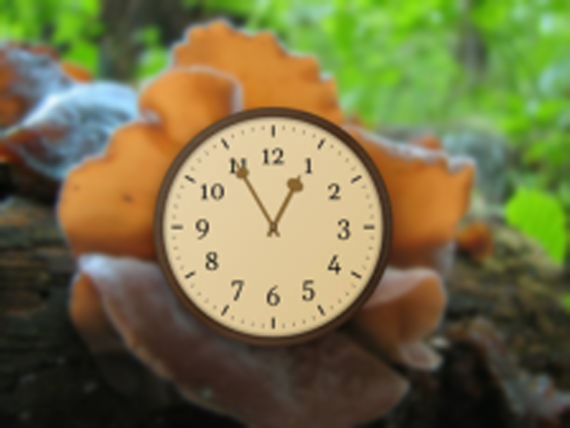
12h55
